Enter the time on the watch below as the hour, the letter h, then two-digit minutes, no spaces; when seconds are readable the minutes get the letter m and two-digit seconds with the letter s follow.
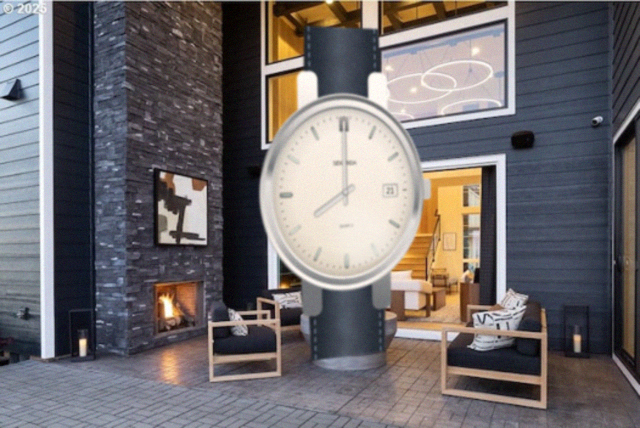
8h00
